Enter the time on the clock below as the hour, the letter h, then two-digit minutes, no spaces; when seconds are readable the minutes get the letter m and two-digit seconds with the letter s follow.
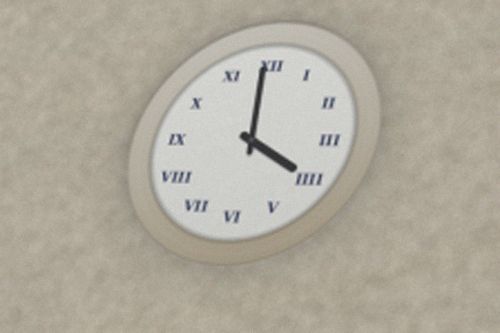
3h59
